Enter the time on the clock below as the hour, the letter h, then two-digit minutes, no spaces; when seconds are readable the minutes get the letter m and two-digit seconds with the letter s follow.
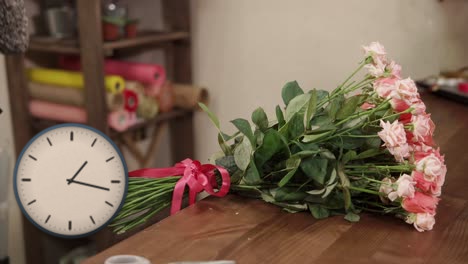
1h17
